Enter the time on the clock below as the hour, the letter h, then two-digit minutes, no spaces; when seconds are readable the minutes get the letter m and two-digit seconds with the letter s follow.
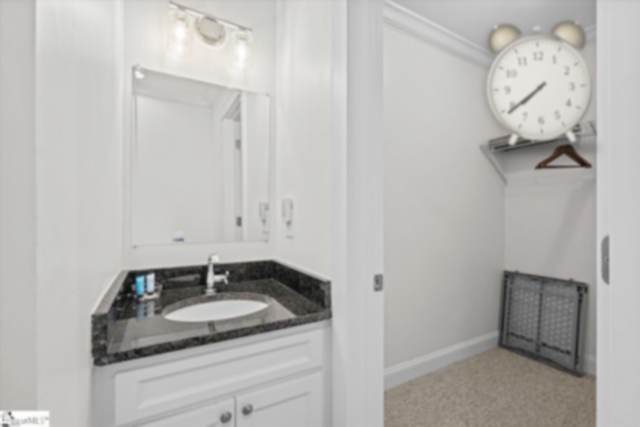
7h39
